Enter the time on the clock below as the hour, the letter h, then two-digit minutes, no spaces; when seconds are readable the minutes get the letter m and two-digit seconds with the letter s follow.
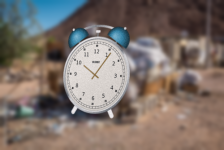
10h06
